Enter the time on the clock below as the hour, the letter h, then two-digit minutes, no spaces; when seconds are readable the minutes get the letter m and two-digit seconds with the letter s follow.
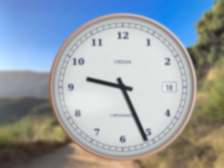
9h26
